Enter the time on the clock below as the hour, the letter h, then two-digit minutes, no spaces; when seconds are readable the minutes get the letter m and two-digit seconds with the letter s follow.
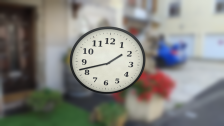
1h42
